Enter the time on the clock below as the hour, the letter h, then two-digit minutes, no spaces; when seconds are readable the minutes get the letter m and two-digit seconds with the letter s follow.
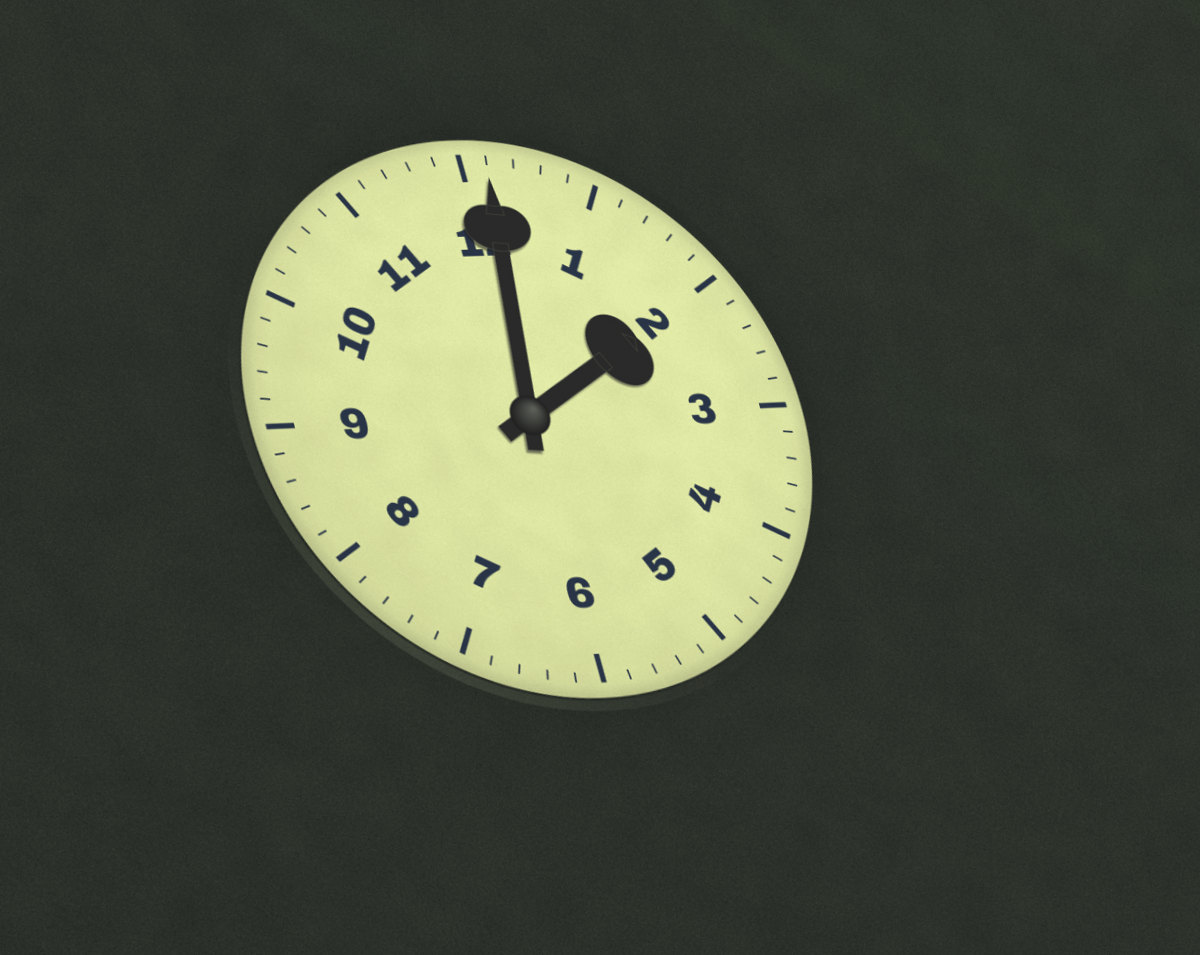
2h01
